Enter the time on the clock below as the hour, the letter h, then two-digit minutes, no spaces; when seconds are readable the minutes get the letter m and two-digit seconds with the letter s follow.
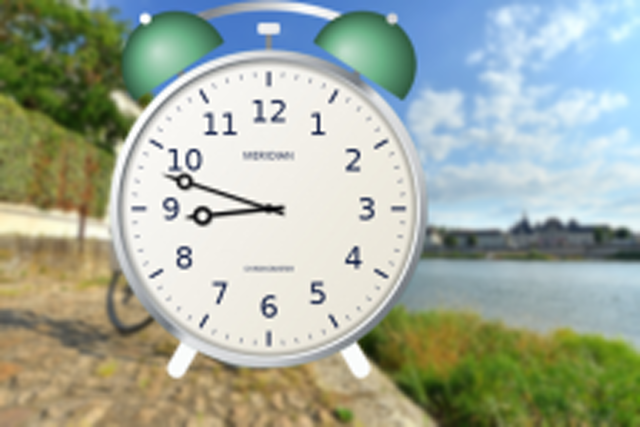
8h48
